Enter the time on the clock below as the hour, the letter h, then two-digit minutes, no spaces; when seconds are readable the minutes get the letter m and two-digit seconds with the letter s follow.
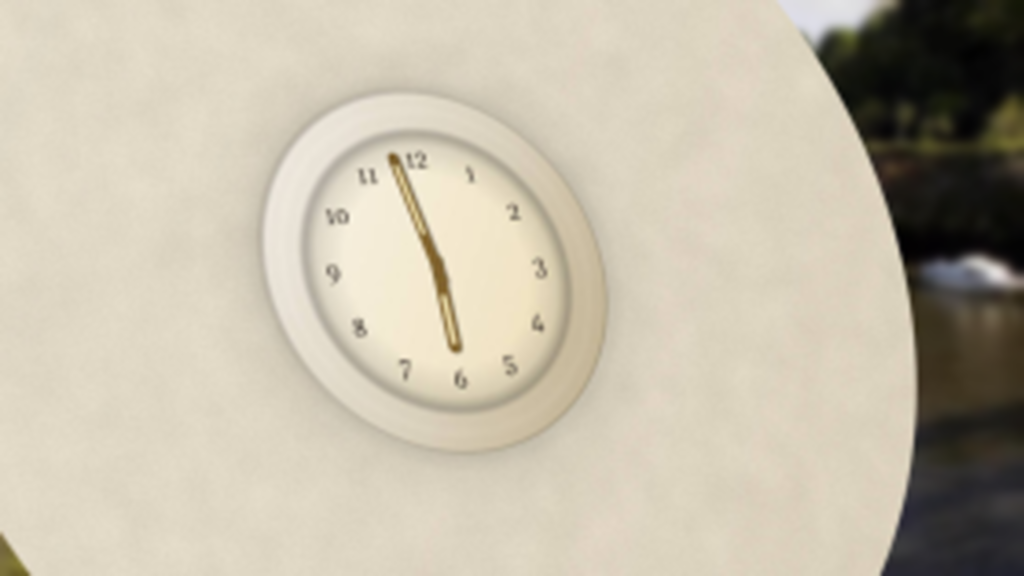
5h58
